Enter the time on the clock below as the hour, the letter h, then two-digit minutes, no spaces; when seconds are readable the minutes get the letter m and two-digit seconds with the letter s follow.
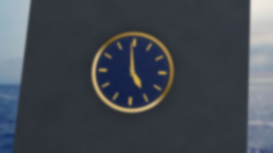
4h59
